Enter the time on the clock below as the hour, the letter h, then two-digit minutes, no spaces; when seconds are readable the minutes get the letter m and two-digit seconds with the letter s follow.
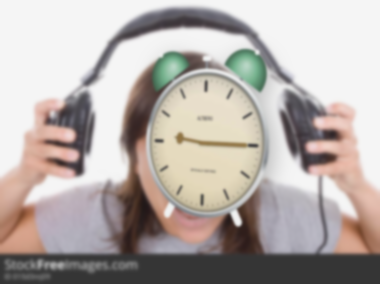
9h15
